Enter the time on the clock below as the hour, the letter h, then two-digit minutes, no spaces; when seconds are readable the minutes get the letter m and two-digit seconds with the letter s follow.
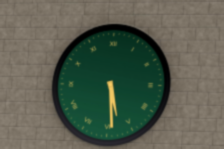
5h29
